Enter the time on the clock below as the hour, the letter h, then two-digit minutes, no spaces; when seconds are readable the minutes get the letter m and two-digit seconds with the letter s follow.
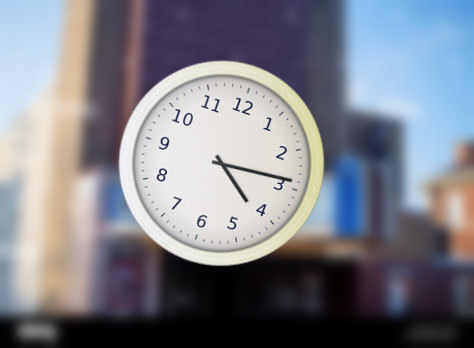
4h14
